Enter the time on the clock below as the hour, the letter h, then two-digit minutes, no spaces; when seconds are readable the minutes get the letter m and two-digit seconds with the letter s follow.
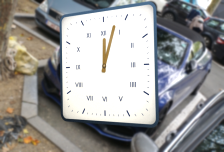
12h03
